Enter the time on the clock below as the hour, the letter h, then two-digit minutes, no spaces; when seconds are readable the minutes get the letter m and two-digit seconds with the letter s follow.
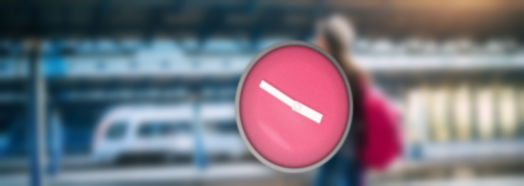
3h50
